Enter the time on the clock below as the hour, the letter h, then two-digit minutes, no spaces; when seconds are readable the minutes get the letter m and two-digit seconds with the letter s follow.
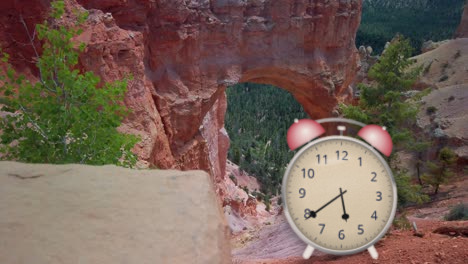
5h39
